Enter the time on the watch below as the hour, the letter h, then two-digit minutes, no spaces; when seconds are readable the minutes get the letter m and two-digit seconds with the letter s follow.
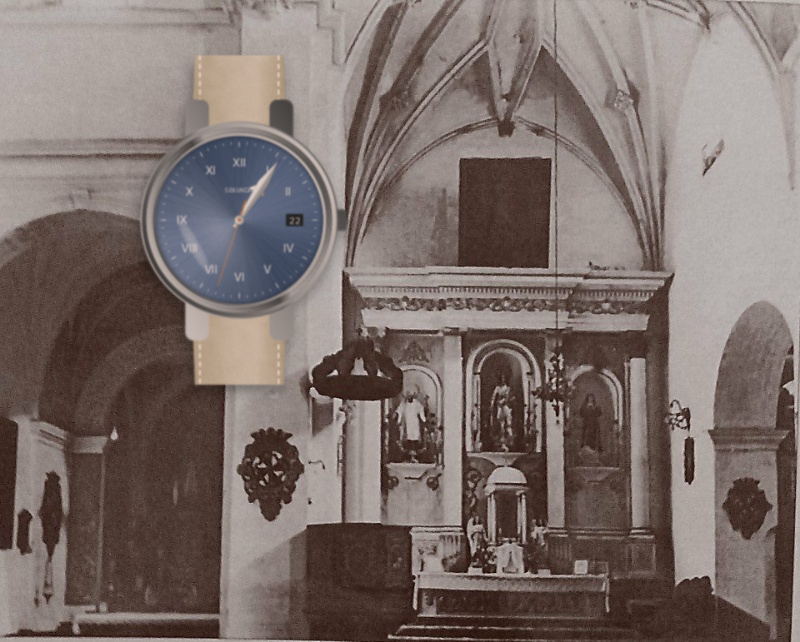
1h05m33s
